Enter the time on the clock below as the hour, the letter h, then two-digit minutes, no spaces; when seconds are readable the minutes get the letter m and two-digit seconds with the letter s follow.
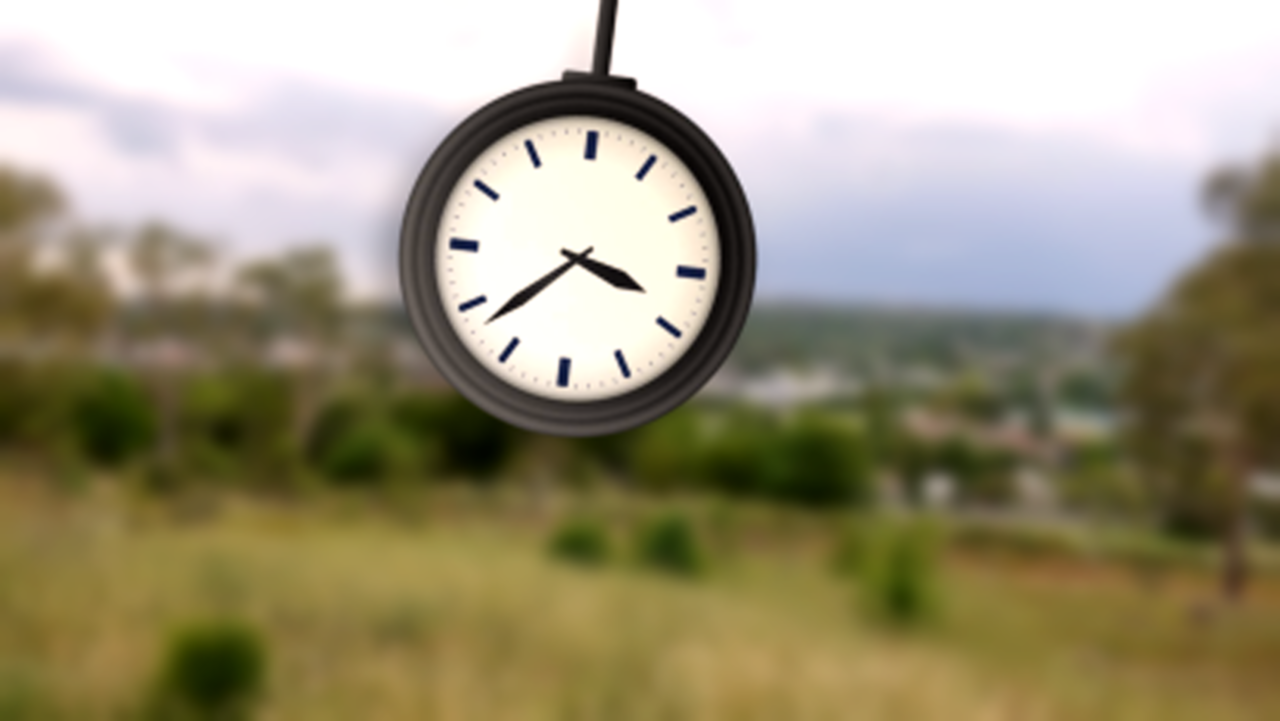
3h38
